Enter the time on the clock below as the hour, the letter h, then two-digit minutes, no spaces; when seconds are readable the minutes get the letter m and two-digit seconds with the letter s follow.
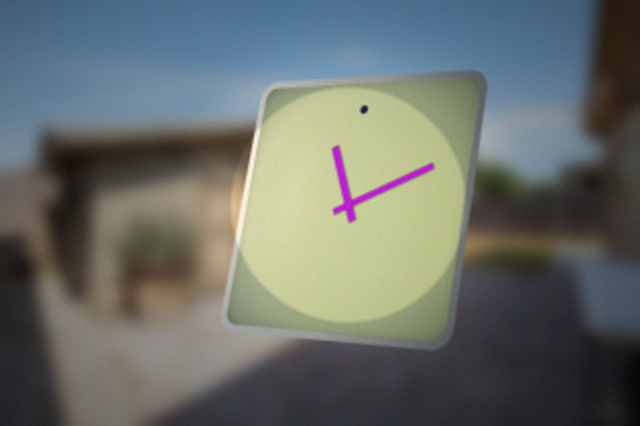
11h11
